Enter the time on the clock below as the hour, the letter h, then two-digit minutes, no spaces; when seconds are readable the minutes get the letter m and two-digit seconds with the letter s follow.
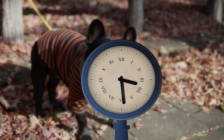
3h29
